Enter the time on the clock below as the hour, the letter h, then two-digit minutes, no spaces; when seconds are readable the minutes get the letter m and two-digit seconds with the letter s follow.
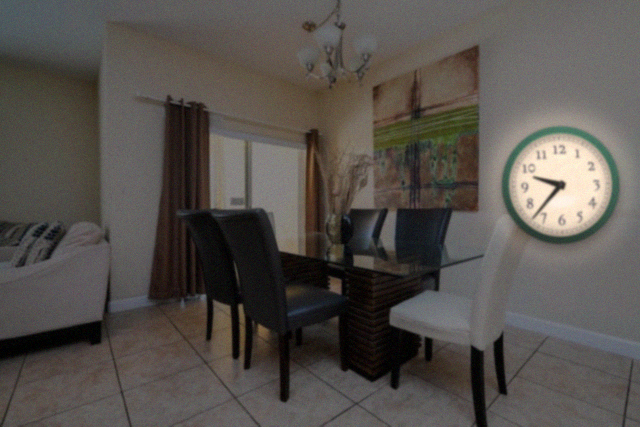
9h37
